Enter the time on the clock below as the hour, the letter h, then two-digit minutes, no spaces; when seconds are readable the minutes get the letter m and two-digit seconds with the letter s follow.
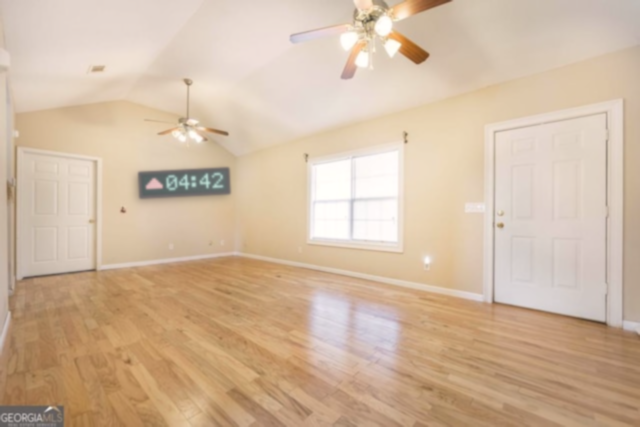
4h42
